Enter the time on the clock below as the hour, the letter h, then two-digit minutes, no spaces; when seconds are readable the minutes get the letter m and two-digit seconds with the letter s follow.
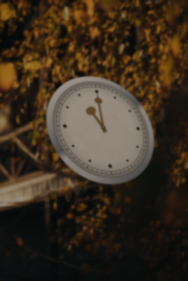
11h00
